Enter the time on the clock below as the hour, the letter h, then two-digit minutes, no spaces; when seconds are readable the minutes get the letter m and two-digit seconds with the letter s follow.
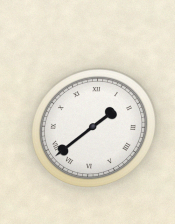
1h38
